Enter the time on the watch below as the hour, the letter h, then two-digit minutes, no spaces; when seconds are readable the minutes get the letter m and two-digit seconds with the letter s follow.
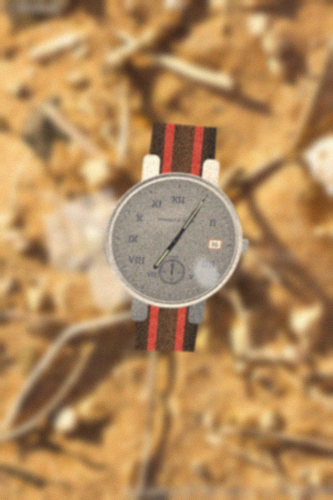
7h05
